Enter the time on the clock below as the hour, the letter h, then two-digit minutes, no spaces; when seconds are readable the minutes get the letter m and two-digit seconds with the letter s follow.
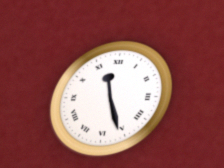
11h26
